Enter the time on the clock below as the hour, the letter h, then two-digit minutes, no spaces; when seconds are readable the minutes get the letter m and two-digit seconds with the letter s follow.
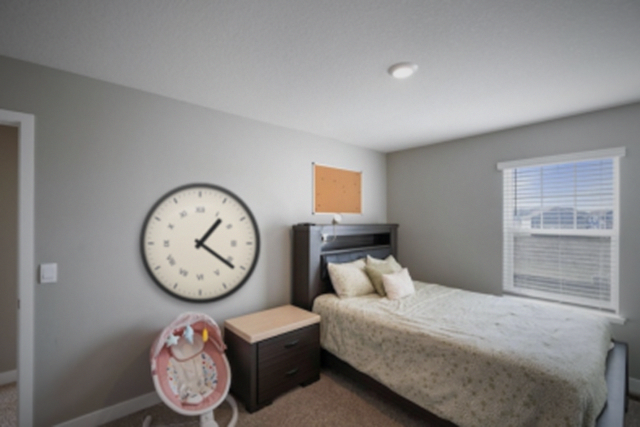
1h21
